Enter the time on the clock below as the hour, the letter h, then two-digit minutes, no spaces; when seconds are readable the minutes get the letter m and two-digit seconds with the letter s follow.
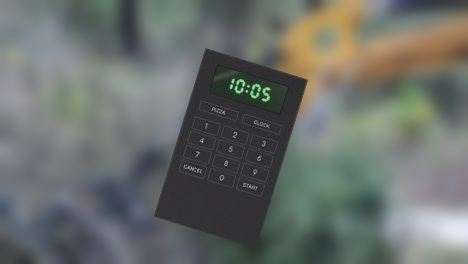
10h05
